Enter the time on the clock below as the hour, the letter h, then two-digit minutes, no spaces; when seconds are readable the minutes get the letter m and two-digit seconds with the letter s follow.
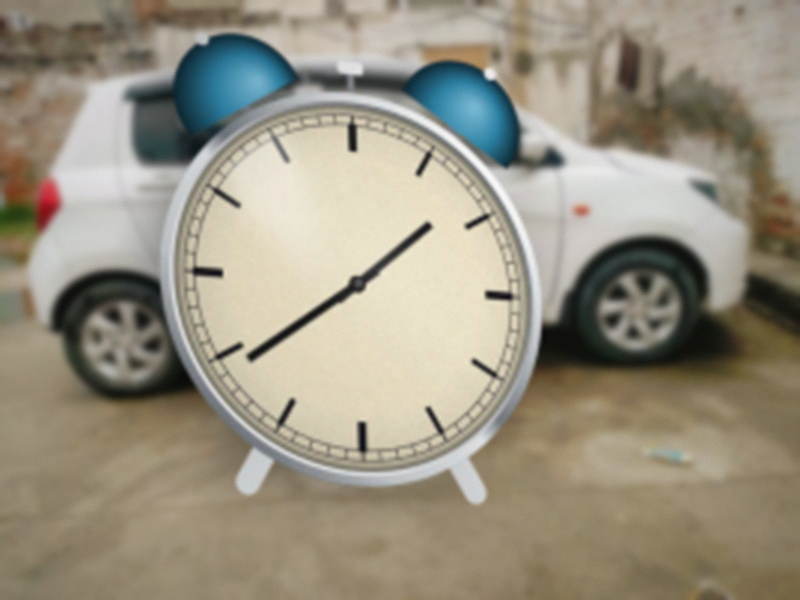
1h39
